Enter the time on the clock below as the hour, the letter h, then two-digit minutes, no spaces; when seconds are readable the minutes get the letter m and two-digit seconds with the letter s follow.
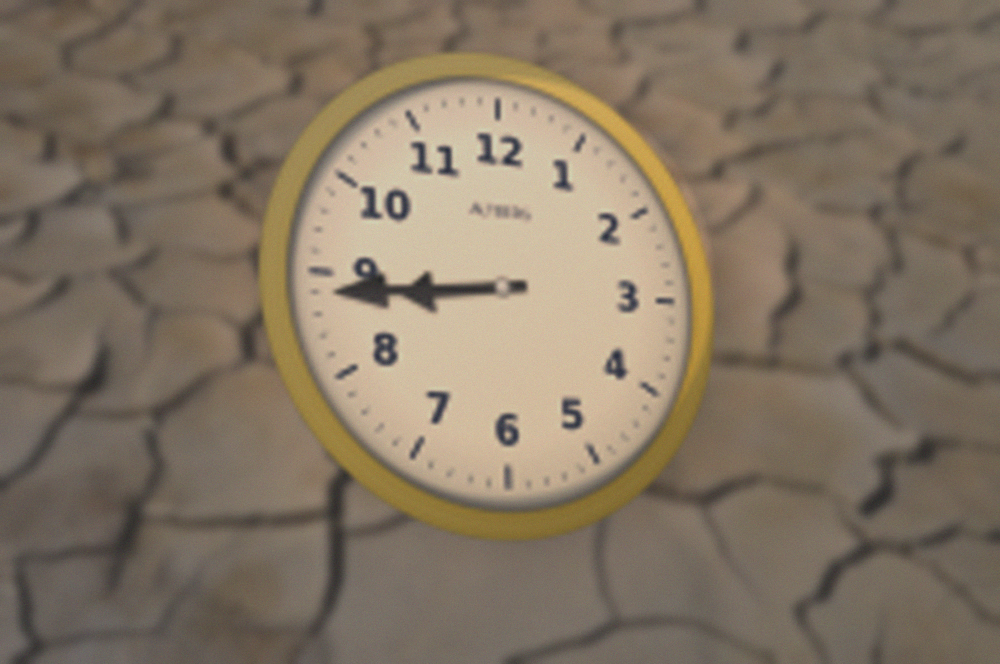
8h44
